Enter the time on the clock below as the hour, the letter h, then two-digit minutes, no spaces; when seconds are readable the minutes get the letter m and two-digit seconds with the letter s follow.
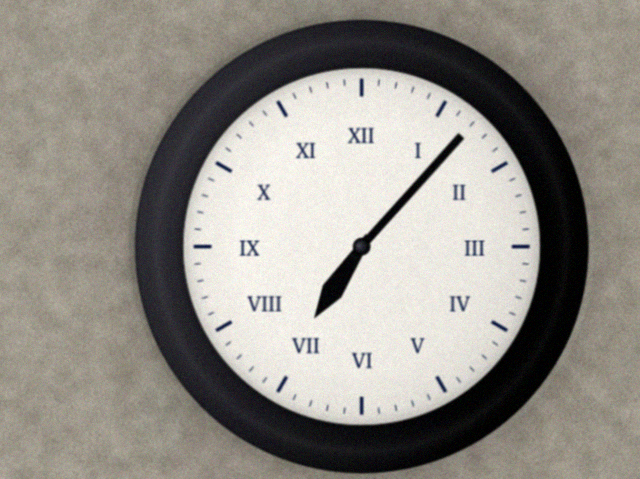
7h07
